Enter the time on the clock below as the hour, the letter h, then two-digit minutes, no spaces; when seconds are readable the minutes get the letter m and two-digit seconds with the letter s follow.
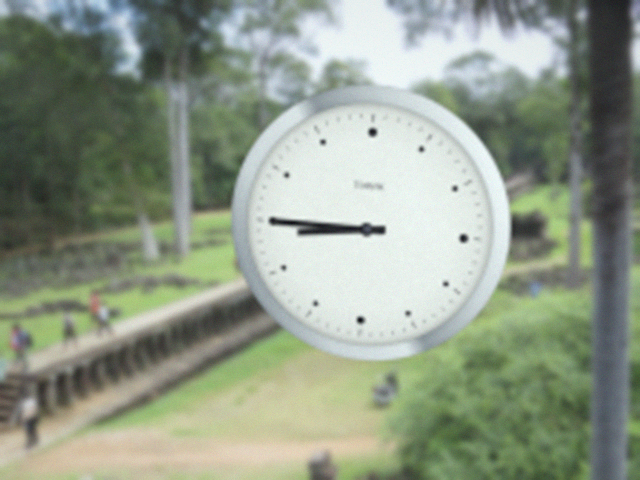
8h45
